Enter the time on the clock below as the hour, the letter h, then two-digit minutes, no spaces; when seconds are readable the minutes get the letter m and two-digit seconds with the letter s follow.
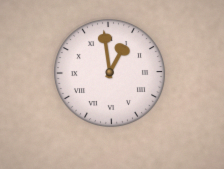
12h59
